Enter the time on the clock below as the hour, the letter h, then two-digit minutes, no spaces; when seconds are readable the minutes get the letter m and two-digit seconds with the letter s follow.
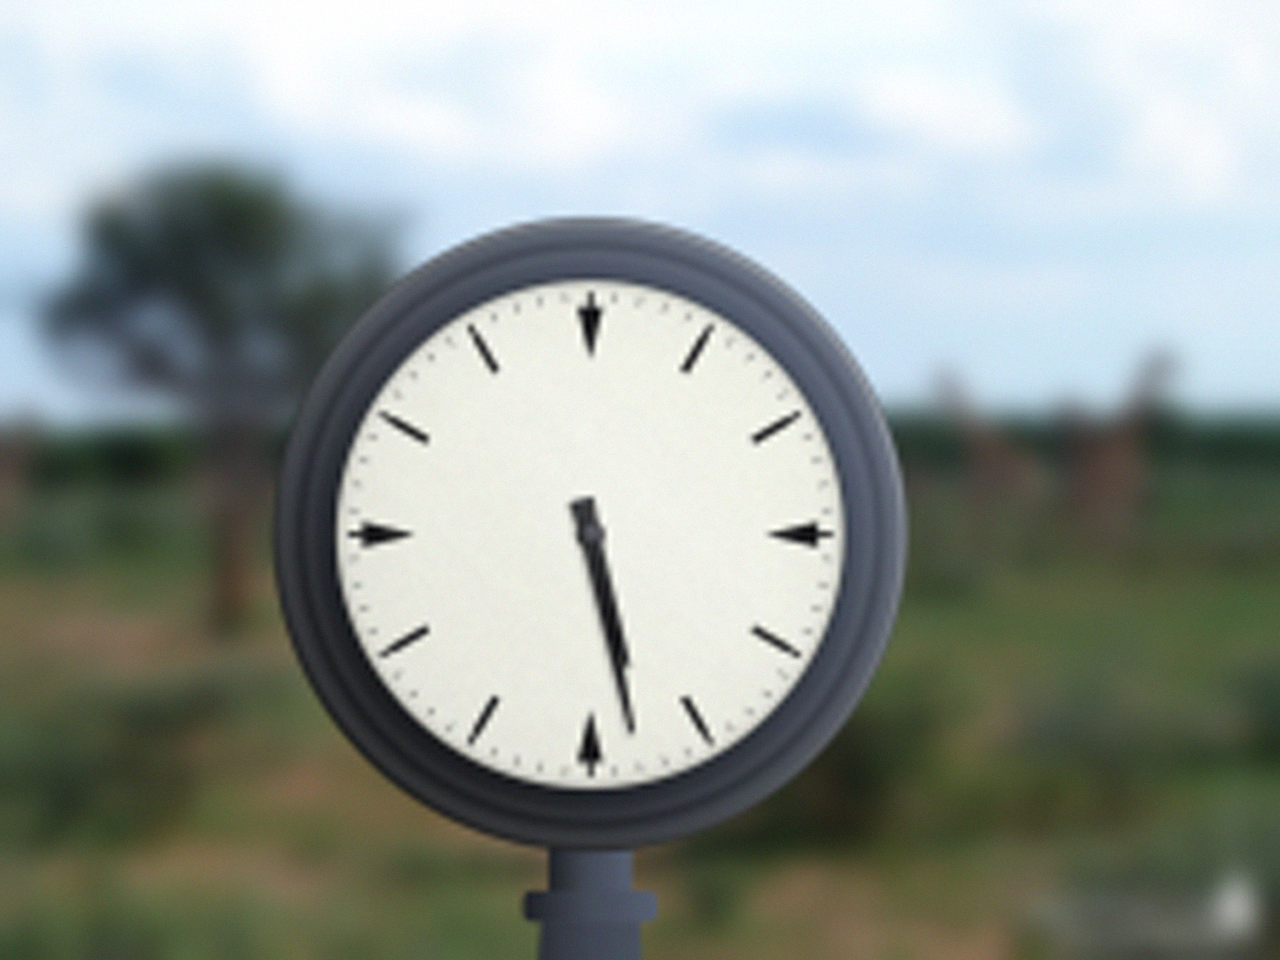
5h28
